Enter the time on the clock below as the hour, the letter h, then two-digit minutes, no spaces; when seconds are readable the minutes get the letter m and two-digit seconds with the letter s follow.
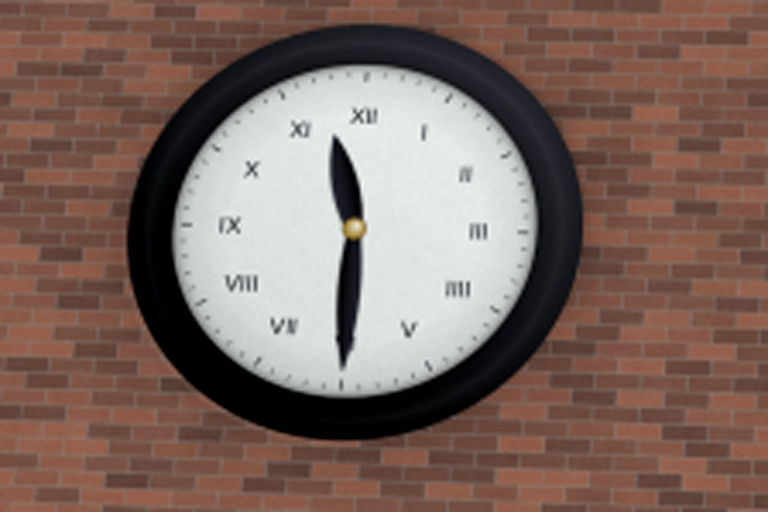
11h30
